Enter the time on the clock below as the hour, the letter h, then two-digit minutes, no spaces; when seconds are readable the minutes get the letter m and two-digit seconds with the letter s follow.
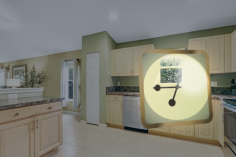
6h45
